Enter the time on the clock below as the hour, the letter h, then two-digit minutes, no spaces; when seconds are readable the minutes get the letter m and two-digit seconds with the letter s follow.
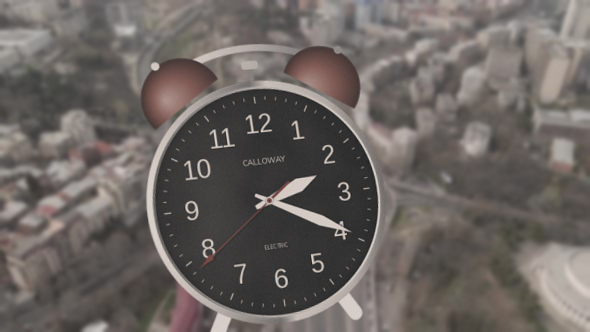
2h19m39s
